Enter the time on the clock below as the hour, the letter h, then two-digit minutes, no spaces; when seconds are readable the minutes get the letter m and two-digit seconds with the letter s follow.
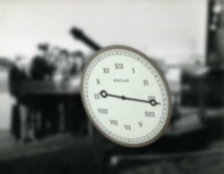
9h16
